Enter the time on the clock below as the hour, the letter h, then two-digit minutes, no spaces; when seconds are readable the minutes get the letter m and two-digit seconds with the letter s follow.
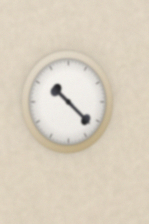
10h22
